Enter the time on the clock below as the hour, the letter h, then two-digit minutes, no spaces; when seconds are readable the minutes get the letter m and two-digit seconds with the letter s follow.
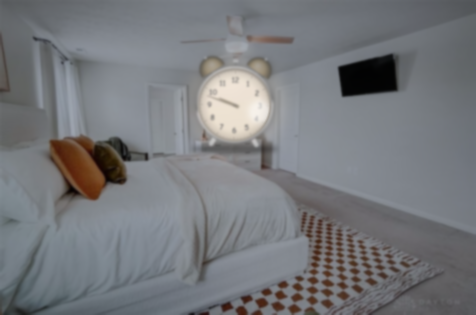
9h48
